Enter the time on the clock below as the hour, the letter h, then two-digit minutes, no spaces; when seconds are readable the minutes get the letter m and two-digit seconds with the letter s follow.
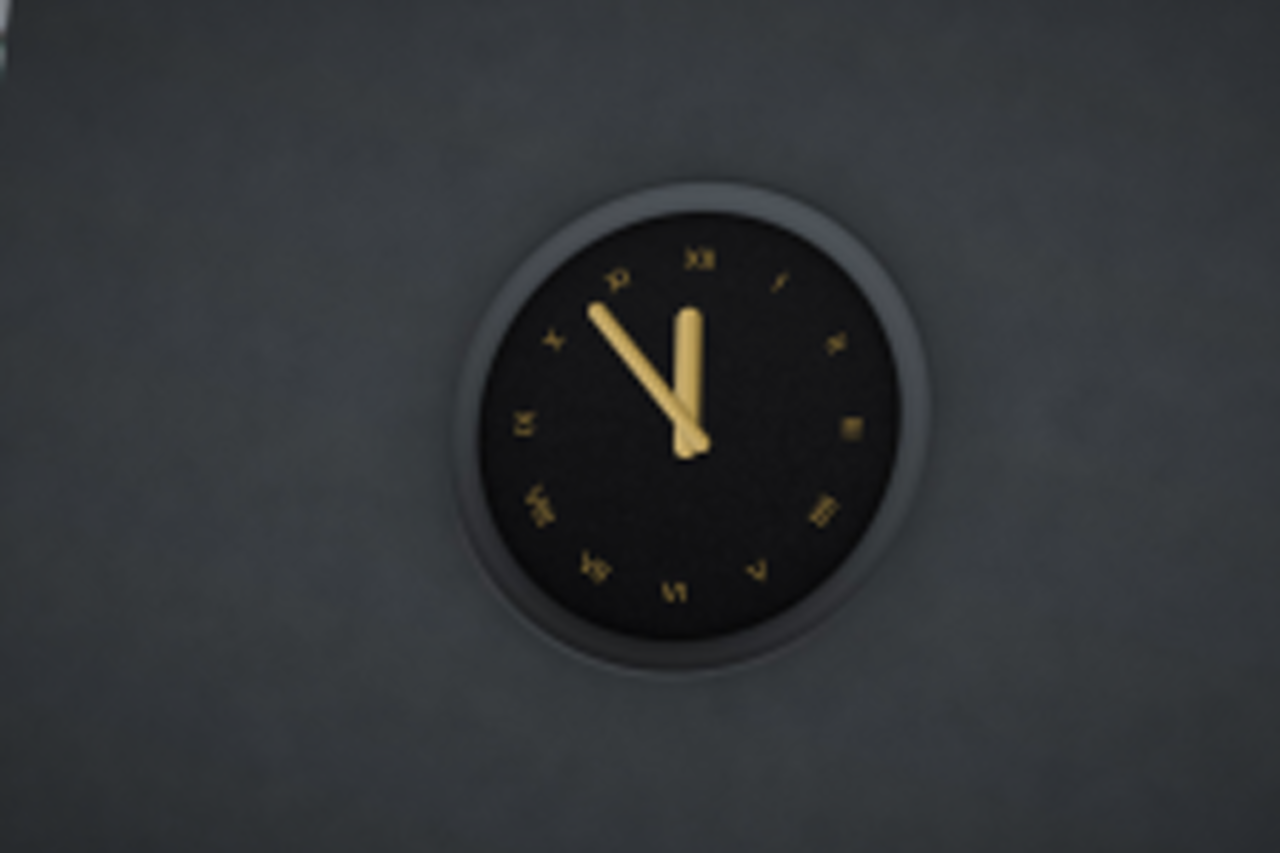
11h53
